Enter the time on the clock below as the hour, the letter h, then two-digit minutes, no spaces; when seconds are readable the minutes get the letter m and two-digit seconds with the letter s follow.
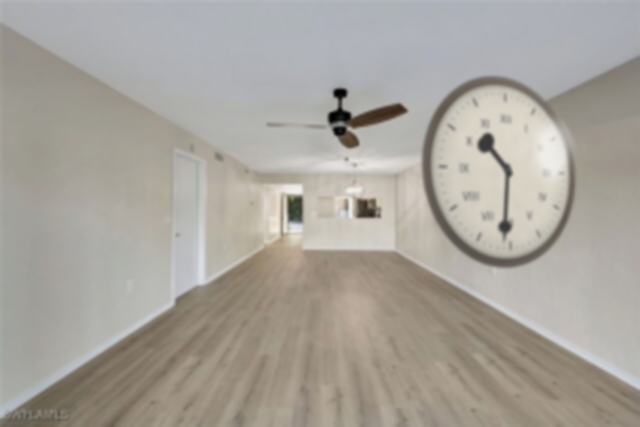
10h31
